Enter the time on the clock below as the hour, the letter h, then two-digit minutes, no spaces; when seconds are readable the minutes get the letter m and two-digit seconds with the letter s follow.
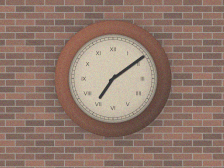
7h09
